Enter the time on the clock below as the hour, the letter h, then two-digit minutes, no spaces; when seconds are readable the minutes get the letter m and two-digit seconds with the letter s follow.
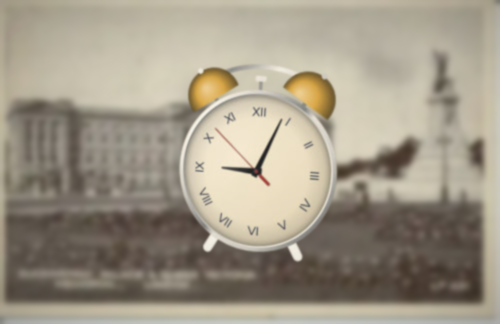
9h03m52s
